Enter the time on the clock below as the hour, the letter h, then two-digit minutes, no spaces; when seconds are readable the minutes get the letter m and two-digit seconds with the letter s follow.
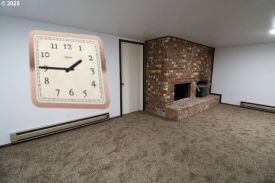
1h45
